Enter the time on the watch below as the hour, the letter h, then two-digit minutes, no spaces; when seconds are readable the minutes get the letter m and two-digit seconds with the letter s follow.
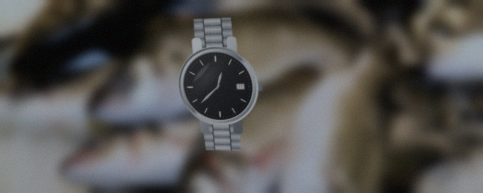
12h38
